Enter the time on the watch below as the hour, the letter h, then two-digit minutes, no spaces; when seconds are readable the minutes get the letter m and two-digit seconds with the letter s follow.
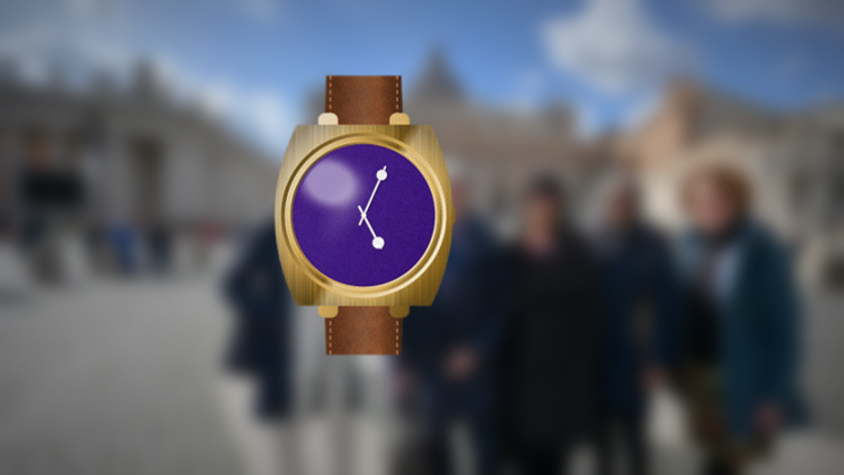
5h04
